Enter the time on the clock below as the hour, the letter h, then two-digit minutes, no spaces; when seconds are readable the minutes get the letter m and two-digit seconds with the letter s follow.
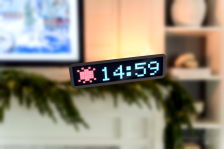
14h59
